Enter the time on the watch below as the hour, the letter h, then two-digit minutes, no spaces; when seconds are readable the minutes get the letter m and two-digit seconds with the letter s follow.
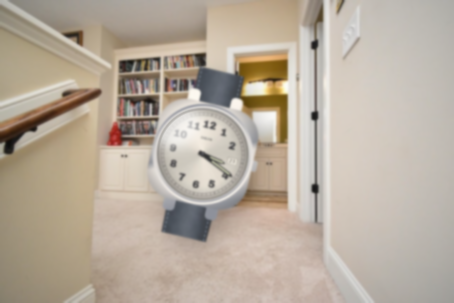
3h19
